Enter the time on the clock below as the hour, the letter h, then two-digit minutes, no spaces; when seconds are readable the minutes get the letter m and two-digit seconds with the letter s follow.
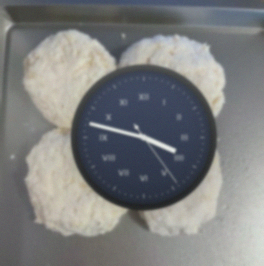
3h47m24s
